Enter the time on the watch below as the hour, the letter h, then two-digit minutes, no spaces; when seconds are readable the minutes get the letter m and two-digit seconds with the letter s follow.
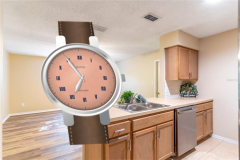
6h55
